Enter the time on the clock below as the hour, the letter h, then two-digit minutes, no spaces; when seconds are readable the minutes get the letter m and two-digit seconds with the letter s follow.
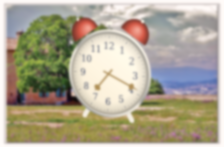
7h19
